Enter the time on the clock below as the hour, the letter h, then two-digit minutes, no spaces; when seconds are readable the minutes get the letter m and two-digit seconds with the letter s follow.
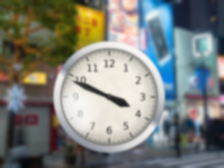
3h49
